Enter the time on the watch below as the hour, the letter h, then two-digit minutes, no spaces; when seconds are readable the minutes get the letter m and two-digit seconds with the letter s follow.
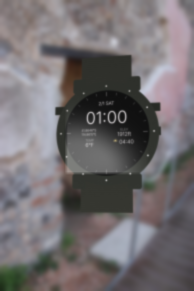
1h00
